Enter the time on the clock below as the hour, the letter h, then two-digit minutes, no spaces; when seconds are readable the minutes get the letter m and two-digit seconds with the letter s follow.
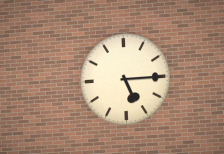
5h15
